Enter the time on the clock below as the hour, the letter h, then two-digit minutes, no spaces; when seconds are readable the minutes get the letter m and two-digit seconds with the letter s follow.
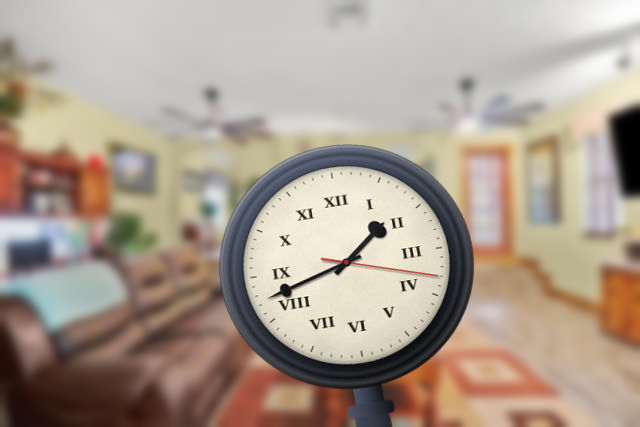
1h42m18s
